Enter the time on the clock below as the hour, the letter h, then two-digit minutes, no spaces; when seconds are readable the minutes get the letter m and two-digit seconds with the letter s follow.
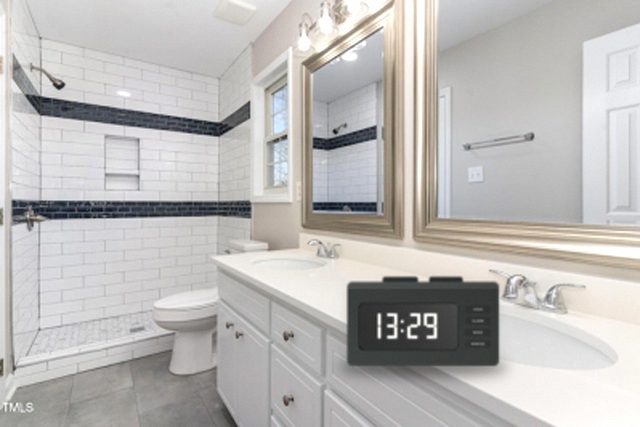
13h29
